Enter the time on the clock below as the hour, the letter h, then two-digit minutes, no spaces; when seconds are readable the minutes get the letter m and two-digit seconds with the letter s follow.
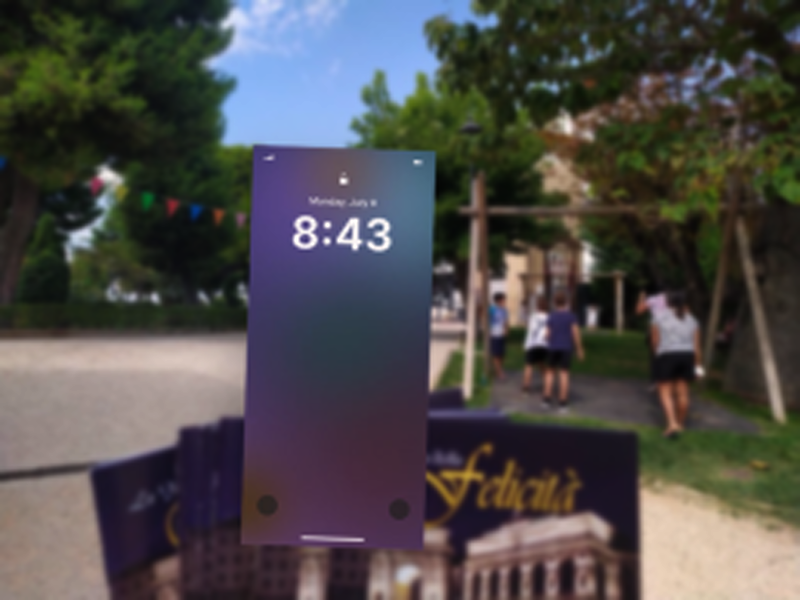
8h43
